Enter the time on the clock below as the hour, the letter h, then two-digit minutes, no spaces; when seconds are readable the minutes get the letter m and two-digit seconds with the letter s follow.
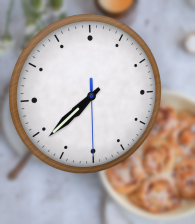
7h38m30s
